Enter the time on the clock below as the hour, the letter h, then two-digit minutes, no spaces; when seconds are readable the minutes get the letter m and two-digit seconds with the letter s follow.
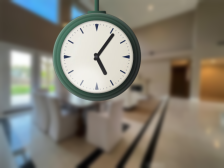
5h06
